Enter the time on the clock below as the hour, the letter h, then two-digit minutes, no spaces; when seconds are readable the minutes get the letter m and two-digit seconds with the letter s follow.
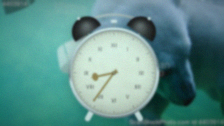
8h36
